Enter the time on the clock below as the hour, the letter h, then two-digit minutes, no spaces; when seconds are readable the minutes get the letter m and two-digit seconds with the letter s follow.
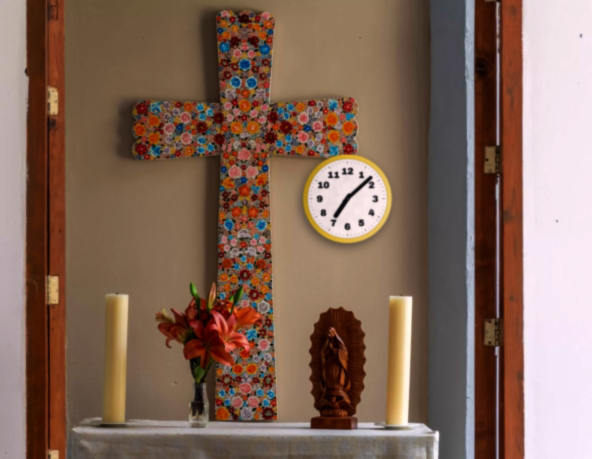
7h08
